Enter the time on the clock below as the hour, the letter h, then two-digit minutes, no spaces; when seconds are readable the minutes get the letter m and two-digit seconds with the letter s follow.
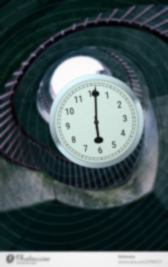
6h01
